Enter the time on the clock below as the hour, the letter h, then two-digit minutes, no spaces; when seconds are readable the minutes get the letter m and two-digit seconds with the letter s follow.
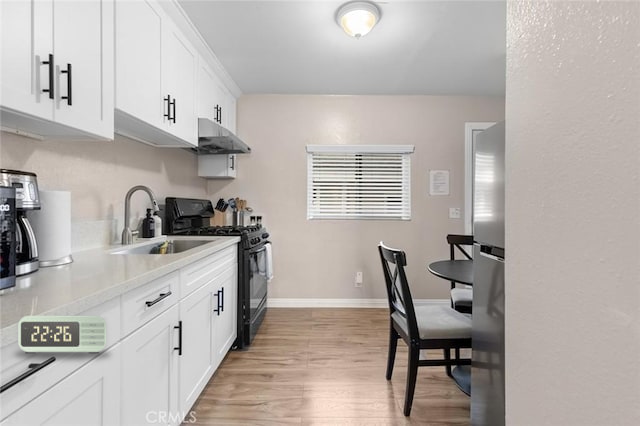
22h26
